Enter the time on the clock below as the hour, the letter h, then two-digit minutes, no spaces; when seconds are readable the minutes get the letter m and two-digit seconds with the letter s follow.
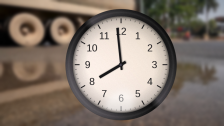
7h59
